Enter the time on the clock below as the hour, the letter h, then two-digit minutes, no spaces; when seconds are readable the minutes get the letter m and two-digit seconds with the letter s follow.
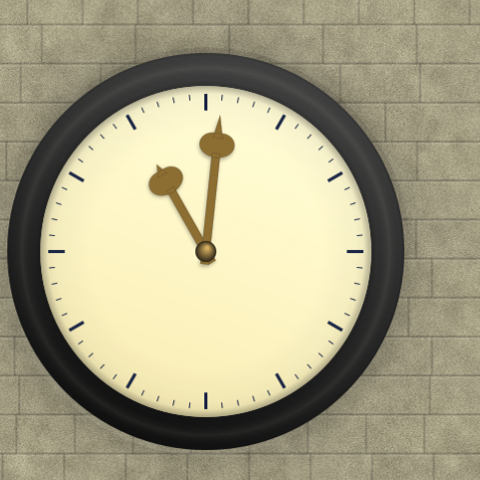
11h01
